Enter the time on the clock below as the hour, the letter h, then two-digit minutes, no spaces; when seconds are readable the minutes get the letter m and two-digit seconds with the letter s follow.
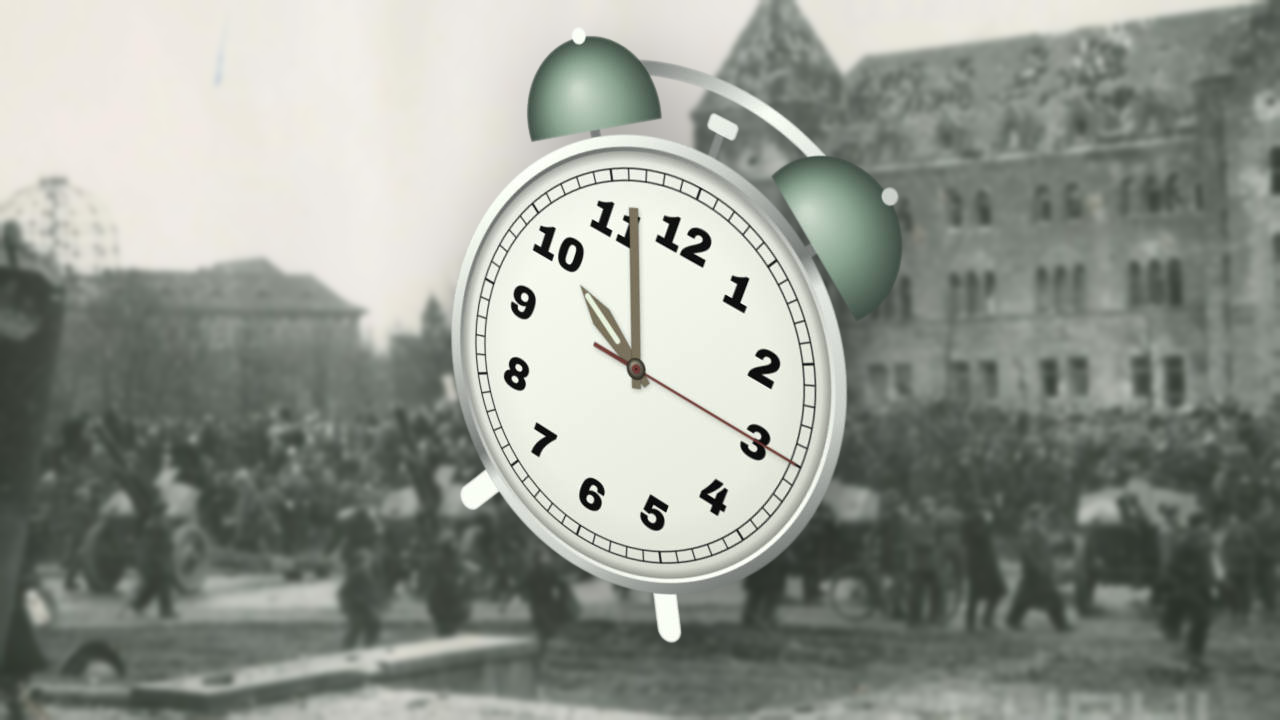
9h56m15s
